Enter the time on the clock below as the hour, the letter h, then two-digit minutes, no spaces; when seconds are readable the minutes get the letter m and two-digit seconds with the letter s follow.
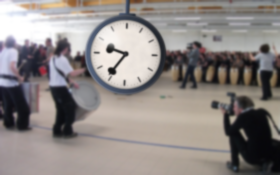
9h36
